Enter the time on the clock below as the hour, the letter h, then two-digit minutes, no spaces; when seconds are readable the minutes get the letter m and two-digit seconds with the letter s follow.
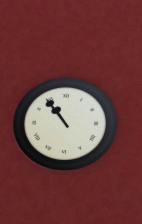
10h54
